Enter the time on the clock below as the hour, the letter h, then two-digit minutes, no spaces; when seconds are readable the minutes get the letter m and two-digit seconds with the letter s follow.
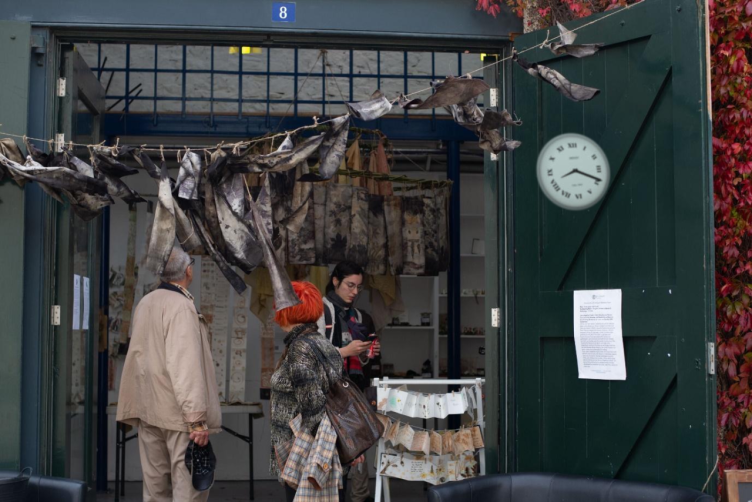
8h19
